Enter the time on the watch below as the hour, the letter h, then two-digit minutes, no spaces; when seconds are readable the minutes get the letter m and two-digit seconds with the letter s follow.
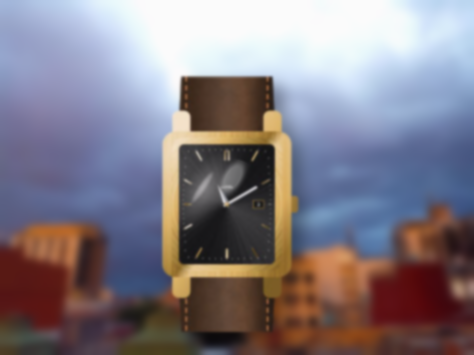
11h10
